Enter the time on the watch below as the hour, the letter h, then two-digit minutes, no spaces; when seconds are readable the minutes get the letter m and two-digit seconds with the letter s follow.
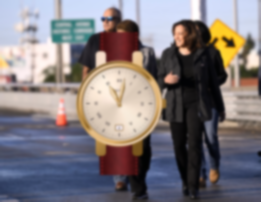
11h02
